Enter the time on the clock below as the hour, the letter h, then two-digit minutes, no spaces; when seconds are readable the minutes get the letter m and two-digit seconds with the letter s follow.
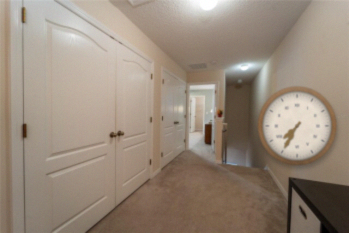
7h35
